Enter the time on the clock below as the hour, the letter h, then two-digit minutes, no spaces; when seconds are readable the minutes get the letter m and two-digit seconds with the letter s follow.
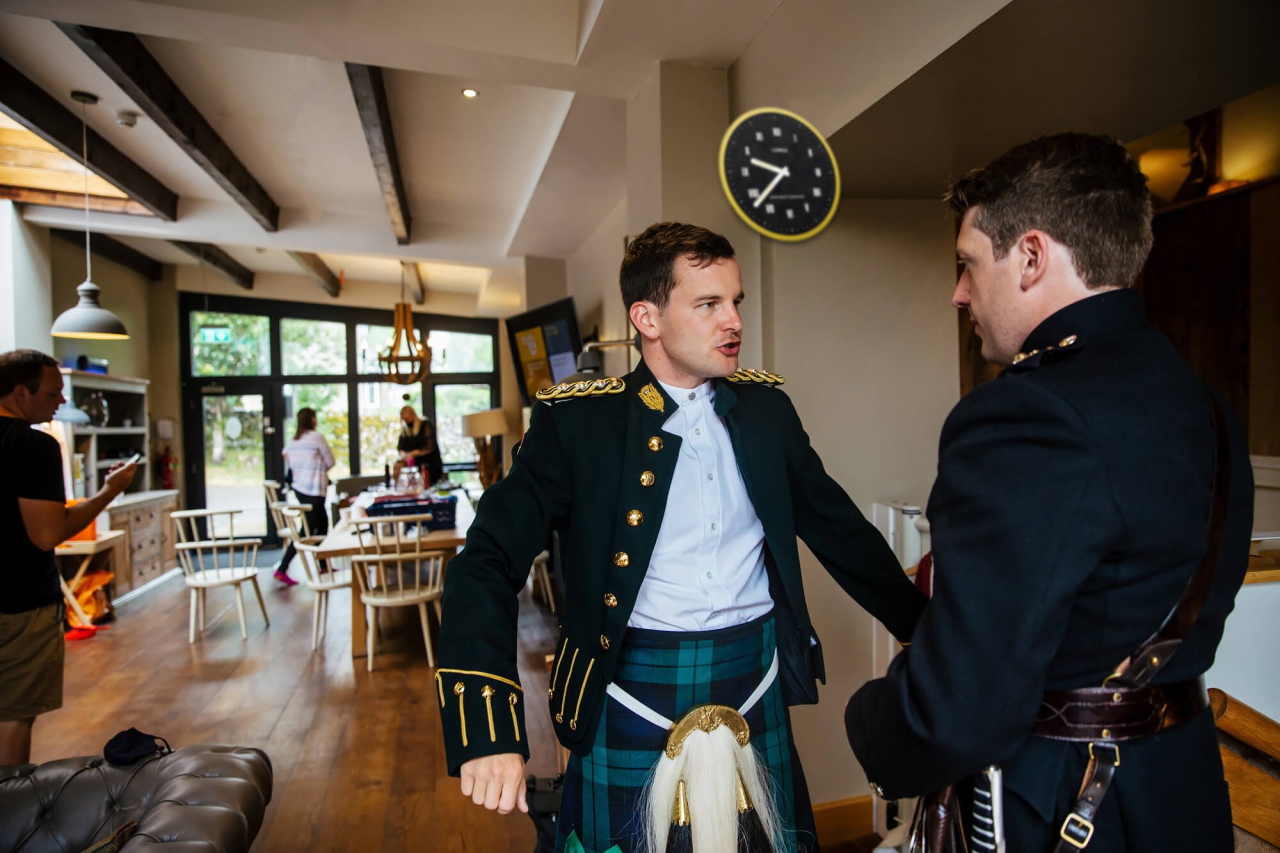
9h38
